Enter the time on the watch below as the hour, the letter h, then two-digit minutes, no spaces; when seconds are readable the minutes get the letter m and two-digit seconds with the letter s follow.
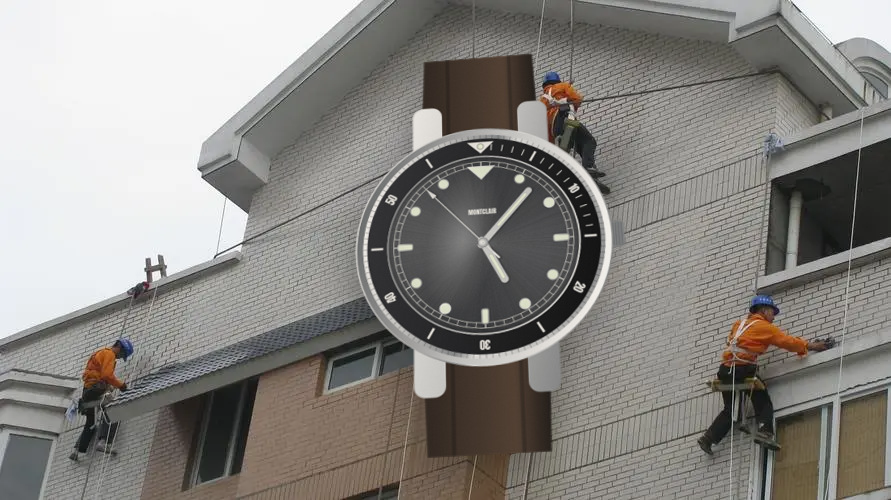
5h06m53s
